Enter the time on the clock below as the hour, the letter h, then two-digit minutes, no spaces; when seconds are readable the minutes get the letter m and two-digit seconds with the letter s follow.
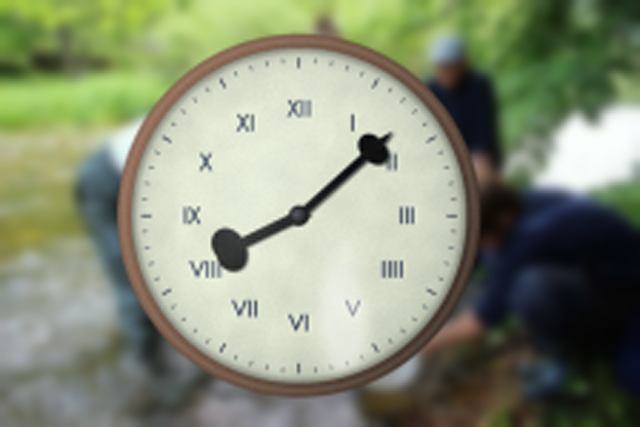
8h08
